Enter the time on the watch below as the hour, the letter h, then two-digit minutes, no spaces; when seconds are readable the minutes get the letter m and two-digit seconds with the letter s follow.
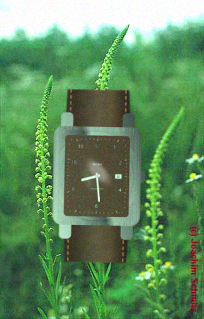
8h29
